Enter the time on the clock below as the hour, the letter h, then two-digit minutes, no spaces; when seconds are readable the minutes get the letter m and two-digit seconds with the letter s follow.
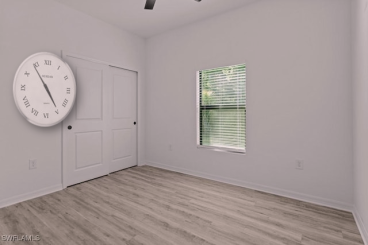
4h54
